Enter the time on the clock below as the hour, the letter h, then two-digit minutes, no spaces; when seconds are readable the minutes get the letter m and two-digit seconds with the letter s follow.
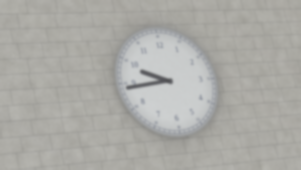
9h44
